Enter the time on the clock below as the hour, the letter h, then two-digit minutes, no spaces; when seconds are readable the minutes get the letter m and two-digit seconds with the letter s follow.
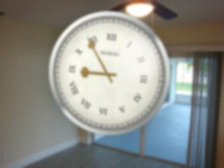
8h54
